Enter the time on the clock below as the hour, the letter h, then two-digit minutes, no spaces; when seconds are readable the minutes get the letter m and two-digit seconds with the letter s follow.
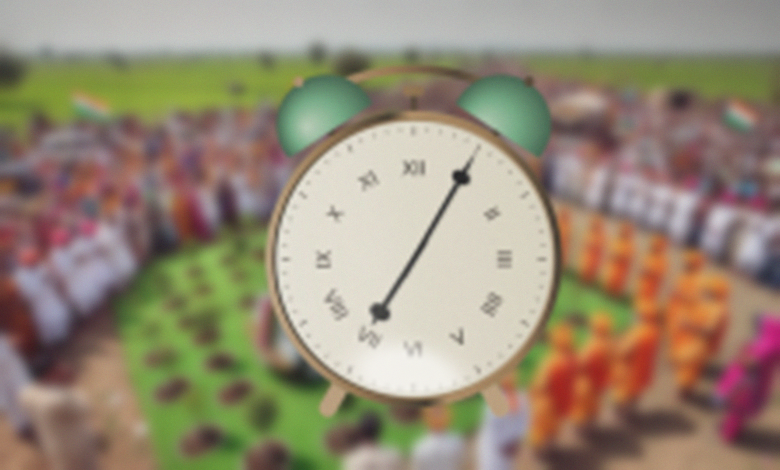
7h05
